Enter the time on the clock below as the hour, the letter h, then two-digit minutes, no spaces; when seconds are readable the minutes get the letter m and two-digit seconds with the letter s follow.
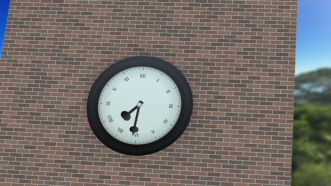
7h31
